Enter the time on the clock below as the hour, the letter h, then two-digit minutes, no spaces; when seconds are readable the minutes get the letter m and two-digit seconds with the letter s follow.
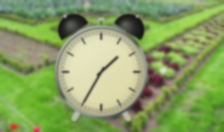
1h35
